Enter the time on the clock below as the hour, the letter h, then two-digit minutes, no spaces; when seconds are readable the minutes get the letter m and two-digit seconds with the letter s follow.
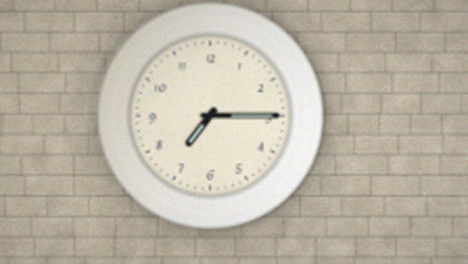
7h15
